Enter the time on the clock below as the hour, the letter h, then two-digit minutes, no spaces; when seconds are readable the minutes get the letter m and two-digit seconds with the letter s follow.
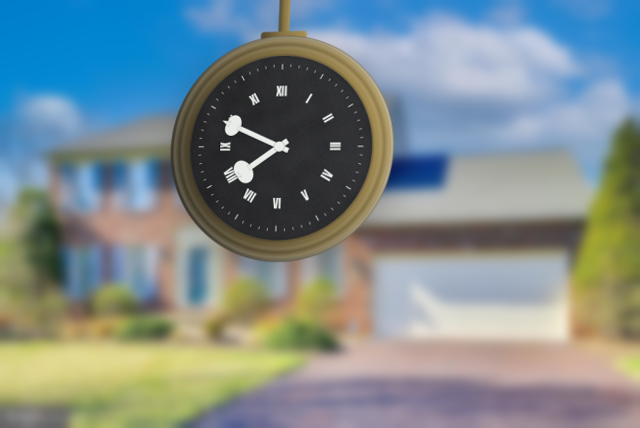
7h49
